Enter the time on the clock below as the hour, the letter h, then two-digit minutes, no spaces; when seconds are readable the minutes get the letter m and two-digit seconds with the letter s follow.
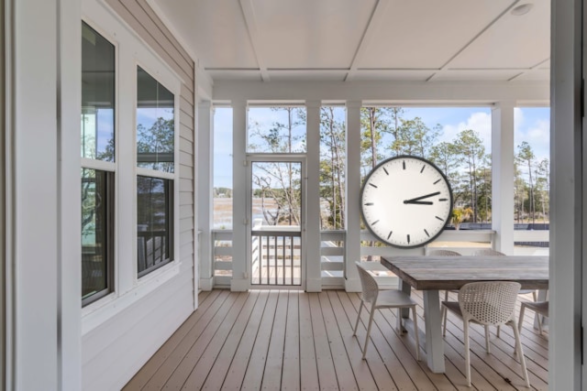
3h13
